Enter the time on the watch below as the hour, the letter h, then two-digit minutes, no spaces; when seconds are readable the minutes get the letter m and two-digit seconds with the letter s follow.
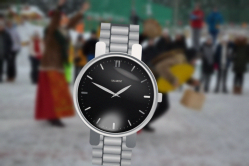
1h49
